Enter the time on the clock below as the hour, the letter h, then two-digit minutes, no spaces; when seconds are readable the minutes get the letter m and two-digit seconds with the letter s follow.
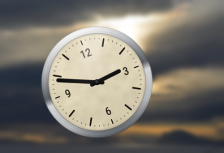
2h49
